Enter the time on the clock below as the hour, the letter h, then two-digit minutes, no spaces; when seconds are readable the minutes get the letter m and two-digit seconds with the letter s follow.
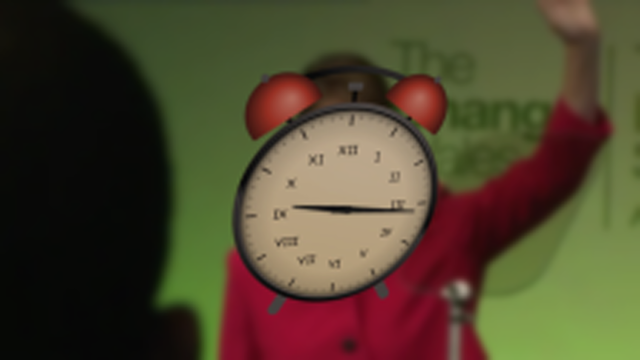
9h16
